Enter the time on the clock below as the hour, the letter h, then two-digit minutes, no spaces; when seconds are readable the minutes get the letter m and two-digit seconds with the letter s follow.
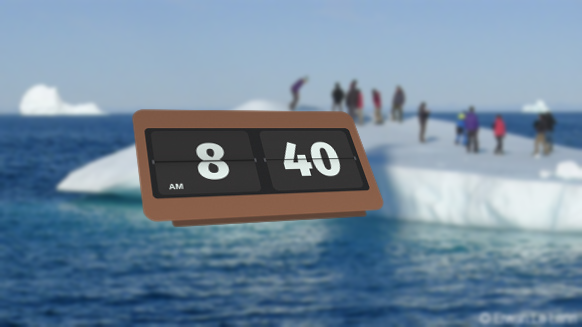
8h40
